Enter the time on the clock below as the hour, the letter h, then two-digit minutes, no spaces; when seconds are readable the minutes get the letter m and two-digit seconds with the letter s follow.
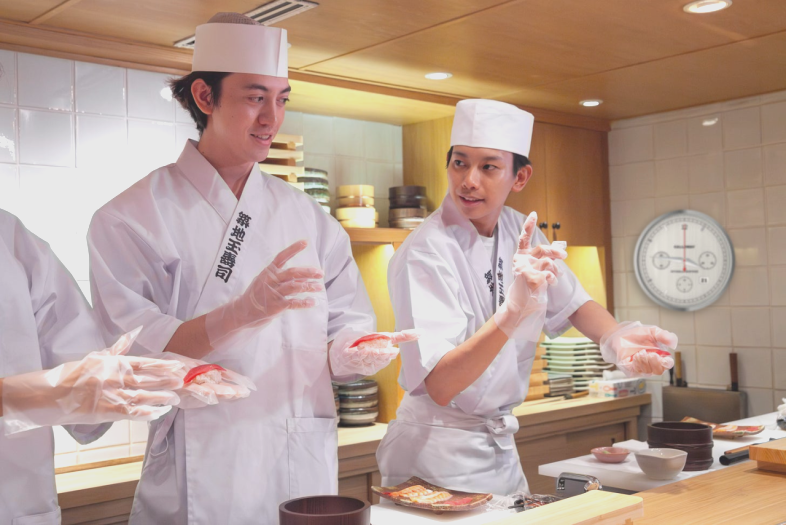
3h46
